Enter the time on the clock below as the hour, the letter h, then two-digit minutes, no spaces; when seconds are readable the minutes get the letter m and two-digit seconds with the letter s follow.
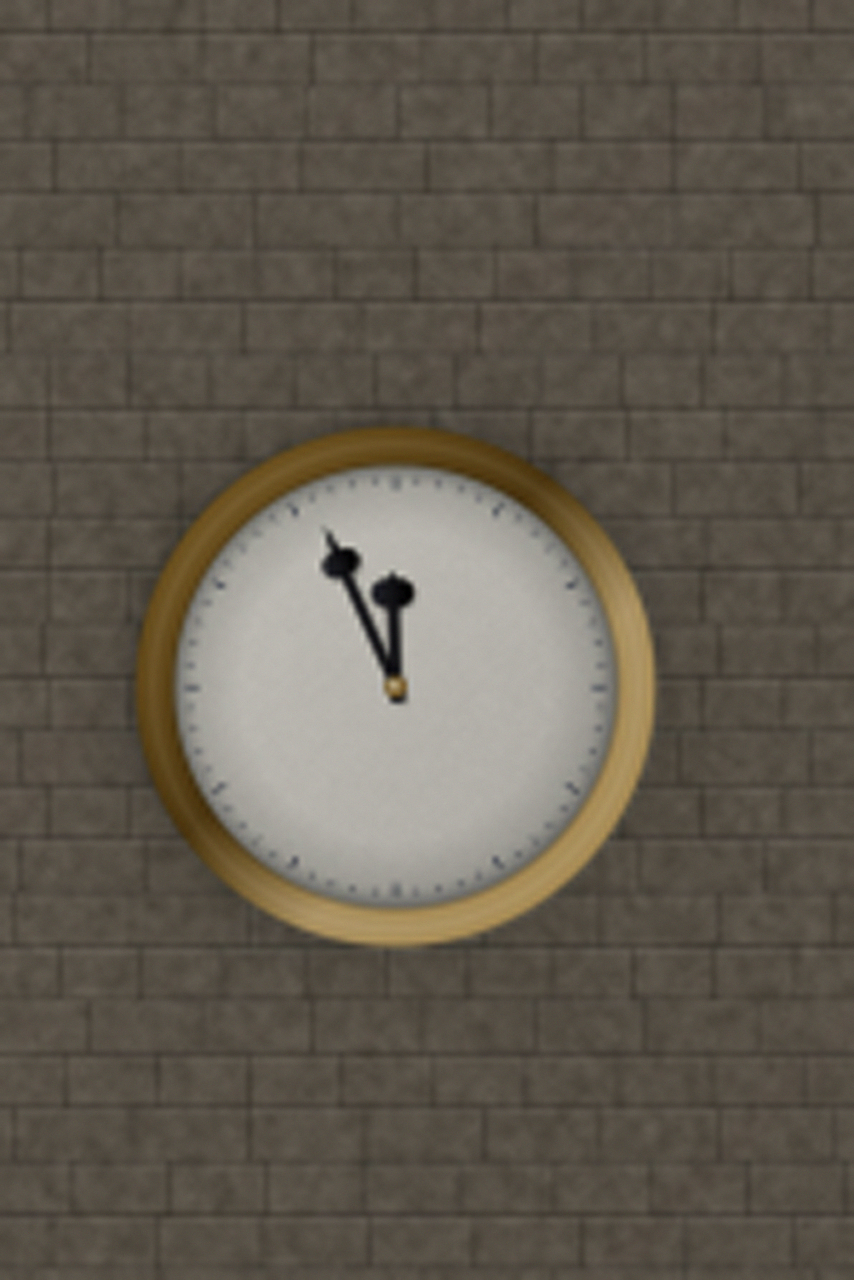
11h56
